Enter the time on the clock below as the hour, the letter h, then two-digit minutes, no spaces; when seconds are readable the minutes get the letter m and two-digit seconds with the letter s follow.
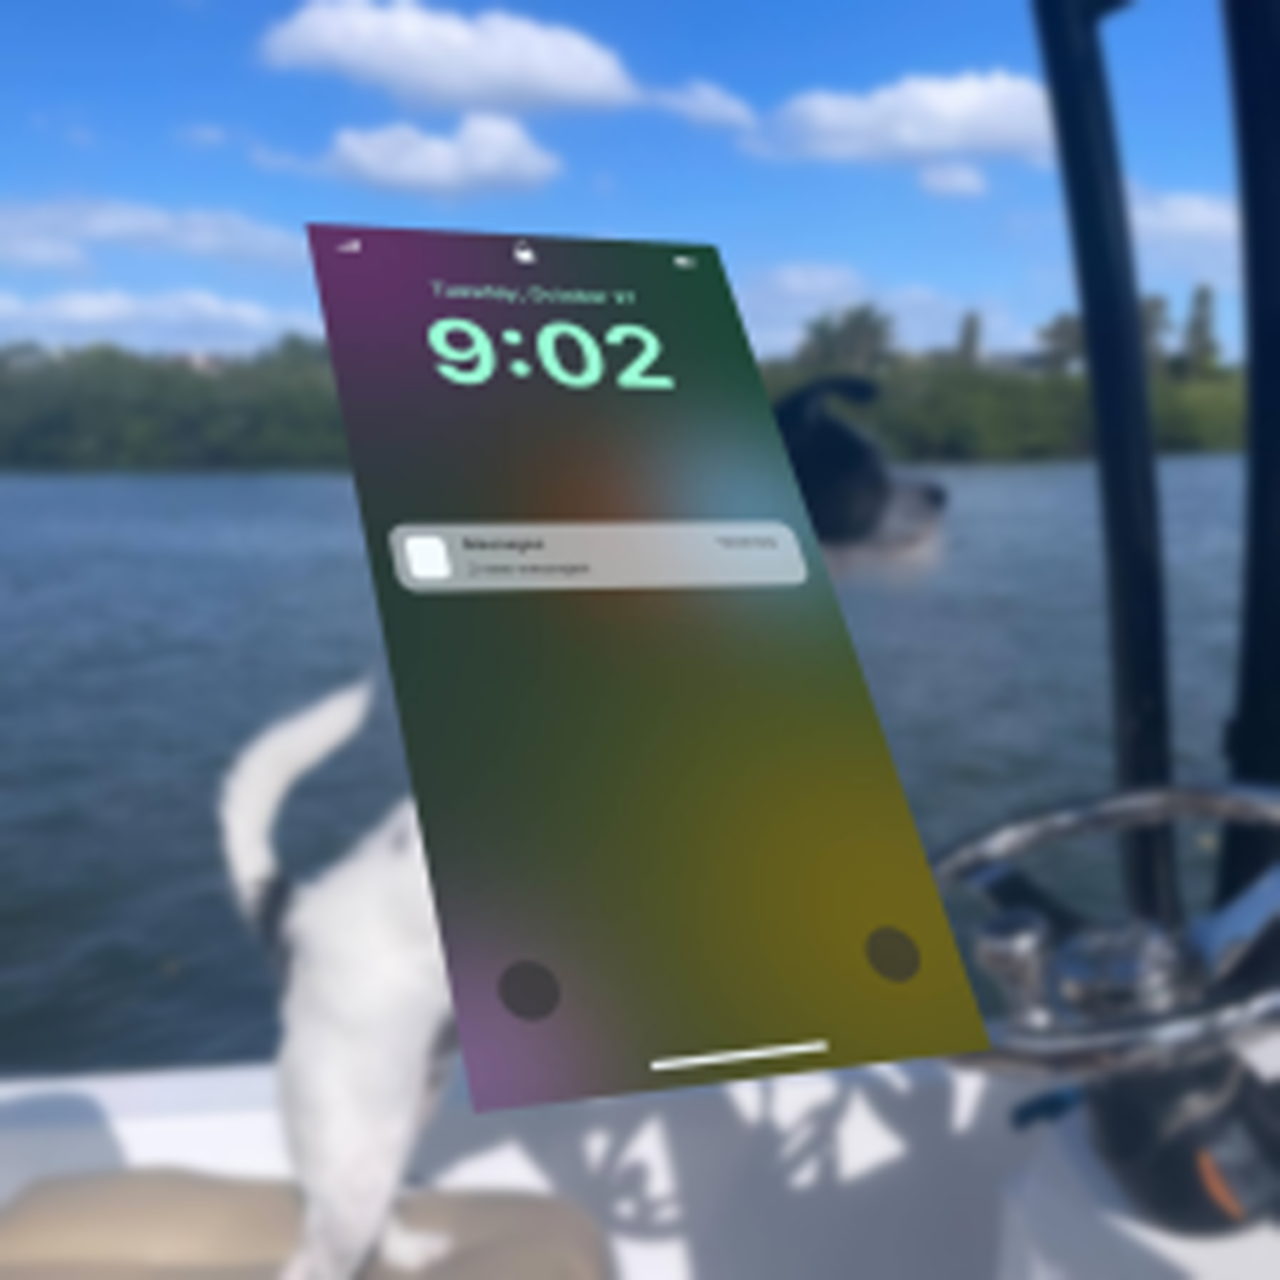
9h02
